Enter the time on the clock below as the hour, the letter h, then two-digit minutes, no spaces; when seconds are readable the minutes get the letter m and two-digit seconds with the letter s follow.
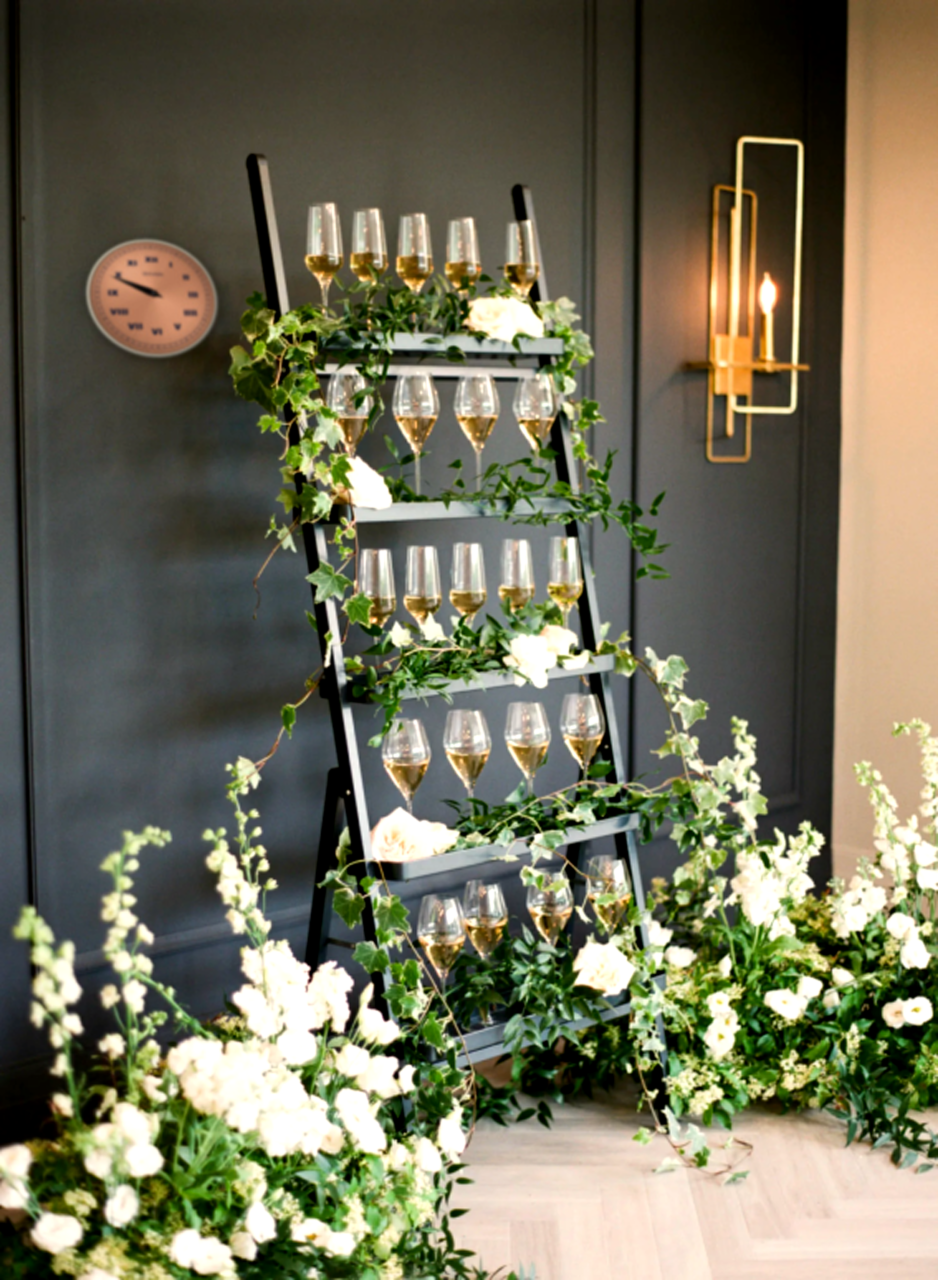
9h49
